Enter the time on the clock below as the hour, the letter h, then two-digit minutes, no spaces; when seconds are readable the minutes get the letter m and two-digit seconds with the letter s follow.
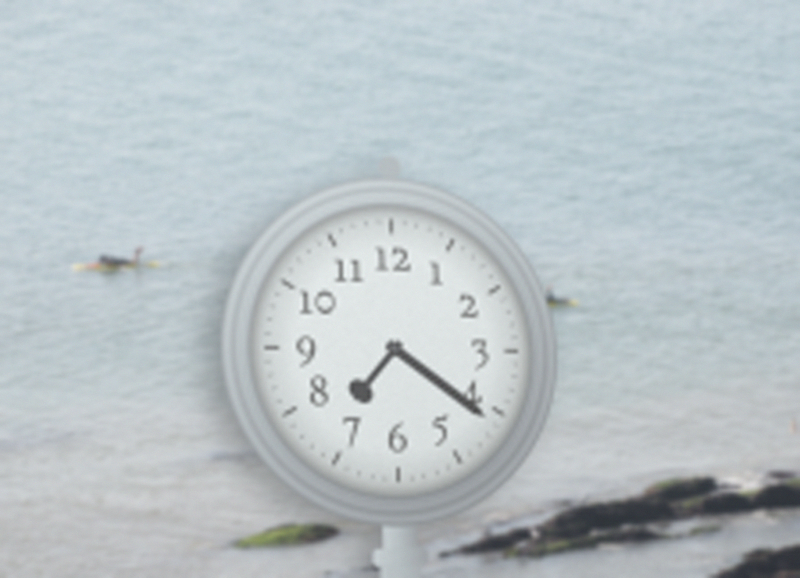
7h21
